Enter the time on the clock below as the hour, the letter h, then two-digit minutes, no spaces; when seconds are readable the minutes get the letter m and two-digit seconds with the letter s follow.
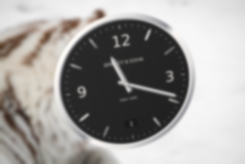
11h19
